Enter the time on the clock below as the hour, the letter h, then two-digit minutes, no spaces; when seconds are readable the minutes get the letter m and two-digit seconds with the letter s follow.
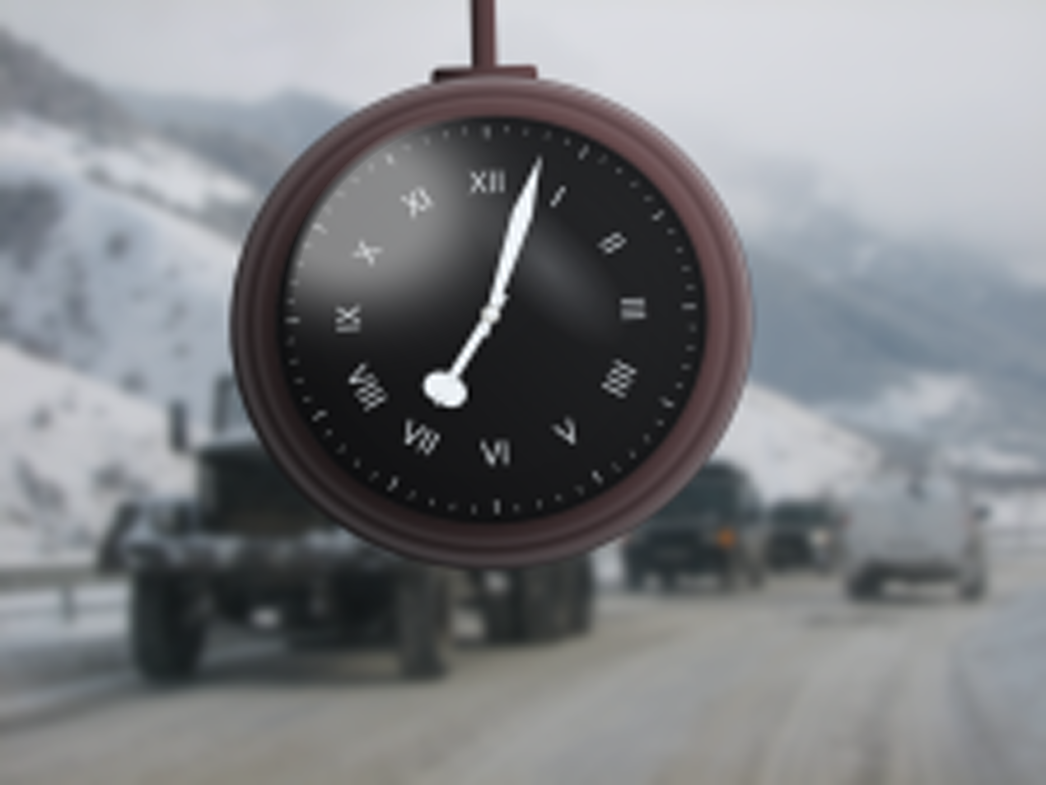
7h03
